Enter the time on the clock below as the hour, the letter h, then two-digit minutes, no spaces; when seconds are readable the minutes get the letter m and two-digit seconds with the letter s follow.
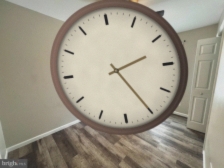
2h25
